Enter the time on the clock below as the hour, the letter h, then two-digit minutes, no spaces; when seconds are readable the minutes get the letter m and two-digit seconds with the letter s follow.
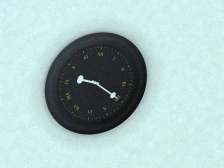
9h20
